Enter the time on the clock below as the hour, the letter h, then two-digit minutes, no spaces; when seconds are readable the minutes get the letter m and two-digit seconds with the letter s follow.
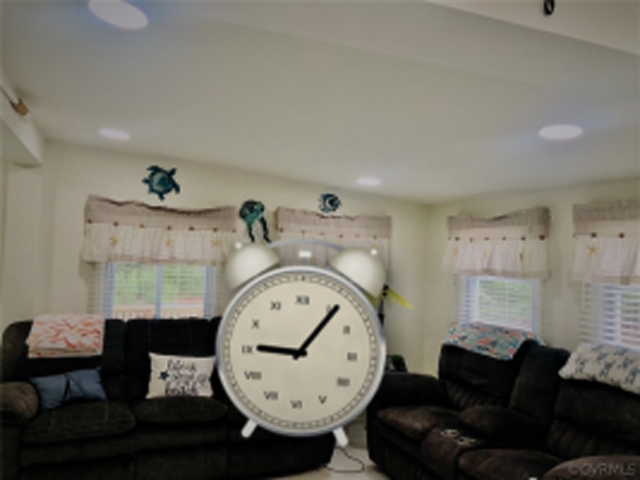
9h06
